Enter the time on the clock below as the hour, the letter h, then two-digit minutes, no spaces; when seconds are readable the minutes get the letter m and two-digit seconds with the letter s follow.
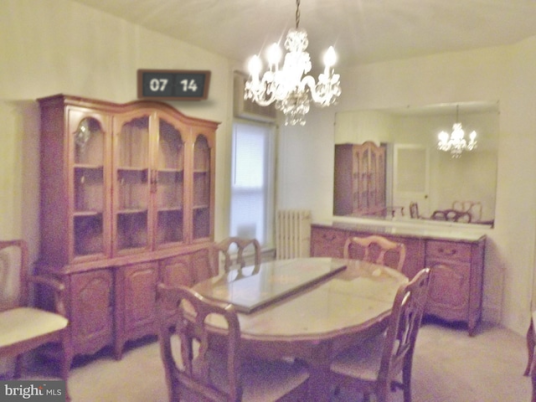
7h14
